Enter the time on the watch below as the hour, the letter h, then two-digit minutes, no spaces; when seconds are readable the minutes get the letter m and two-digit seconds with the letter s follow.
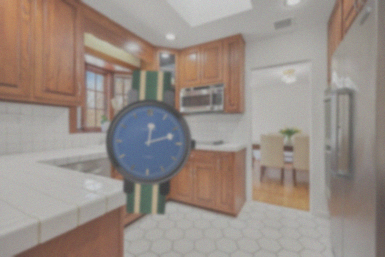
12h12
